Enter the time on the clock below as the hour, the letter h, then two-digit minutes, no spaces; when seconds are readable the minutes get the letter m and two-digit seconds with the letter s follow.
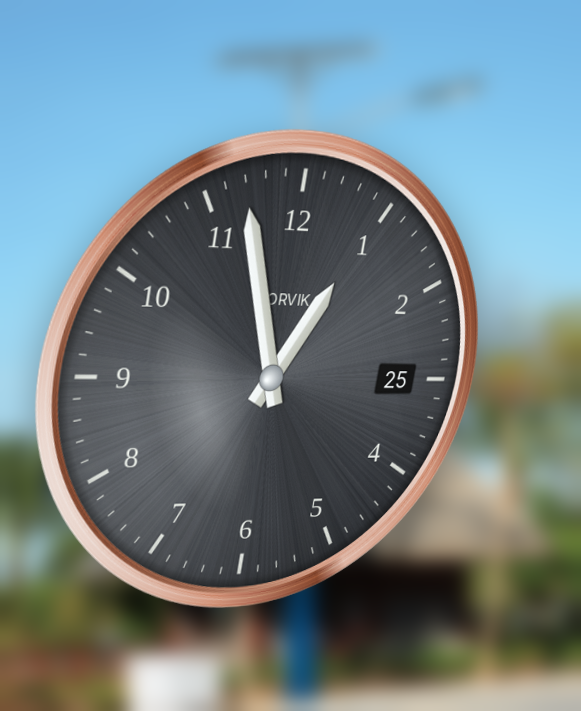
12h57
